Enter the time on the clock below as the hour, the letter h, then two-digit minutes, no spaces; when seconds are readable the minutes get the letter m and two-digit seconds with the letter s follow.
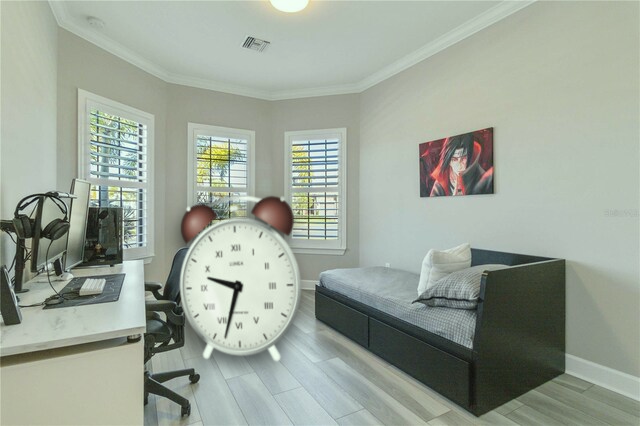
9h33
